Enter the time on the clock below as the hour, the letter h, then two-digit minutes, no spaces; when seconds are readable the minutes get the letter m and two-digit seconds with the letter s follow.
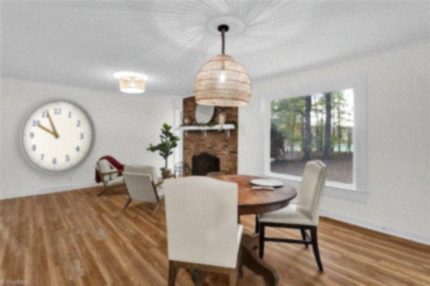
9h56
